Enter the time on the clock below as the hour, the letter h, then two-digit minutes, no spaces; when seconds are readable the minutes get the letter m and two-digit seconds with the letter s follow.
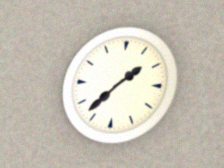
1h37
